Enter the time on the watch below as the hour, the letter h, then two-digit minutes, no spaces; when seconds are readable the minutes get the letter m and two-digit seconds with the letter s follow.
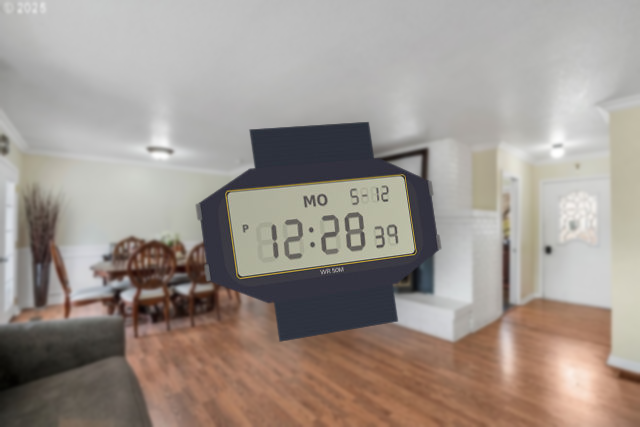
12h28m39s
